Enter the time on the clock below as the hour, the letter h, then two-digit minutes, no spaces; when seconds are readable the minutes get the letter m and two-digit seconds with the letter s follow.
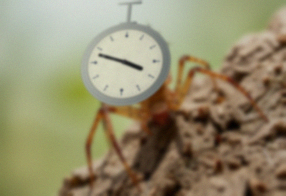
3h48
